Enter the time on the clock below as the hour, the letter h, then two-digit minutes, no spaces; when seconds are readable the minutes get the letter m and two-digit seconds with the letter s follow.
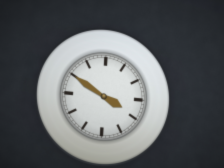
3h50
